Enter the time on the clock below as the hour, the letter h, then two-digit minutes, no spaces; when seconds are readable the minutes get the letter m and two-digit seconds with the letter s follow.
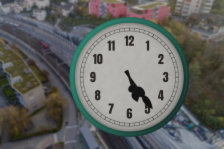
5h24
